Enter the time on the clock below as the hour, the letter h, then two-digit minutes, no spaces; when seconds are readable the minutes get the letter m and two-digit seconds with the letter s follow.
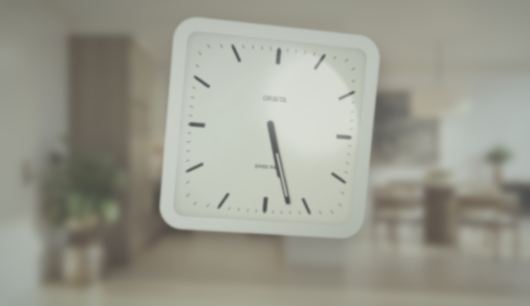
5h27
